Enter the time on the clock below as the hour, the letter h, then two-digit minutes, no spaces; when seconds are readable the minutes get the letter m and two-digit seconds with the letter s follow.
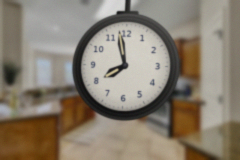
7h58
